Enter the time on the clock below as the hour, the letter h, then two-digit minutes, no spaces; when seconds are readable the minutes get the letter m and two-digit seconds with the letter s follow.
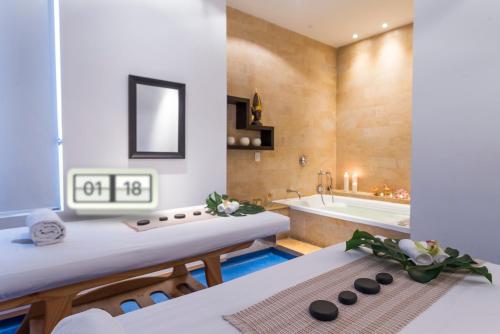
1h18
